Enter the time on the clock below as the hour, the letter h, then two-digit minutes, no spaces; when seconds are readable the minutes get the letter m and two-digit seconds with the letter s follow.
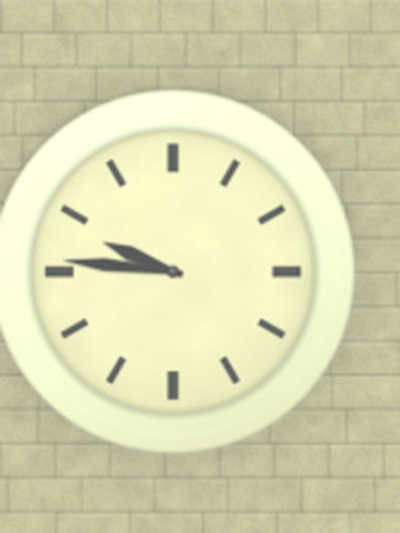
9h46
